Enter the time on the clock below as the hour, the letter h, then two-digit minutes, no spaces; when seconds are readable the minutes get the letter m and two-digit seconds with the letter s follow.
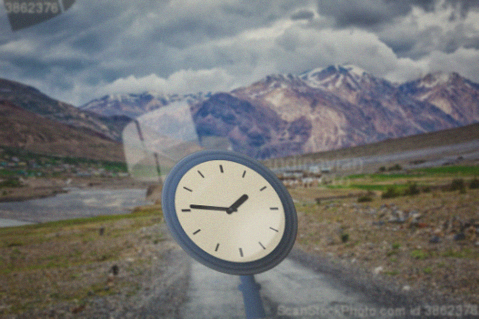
1h46
